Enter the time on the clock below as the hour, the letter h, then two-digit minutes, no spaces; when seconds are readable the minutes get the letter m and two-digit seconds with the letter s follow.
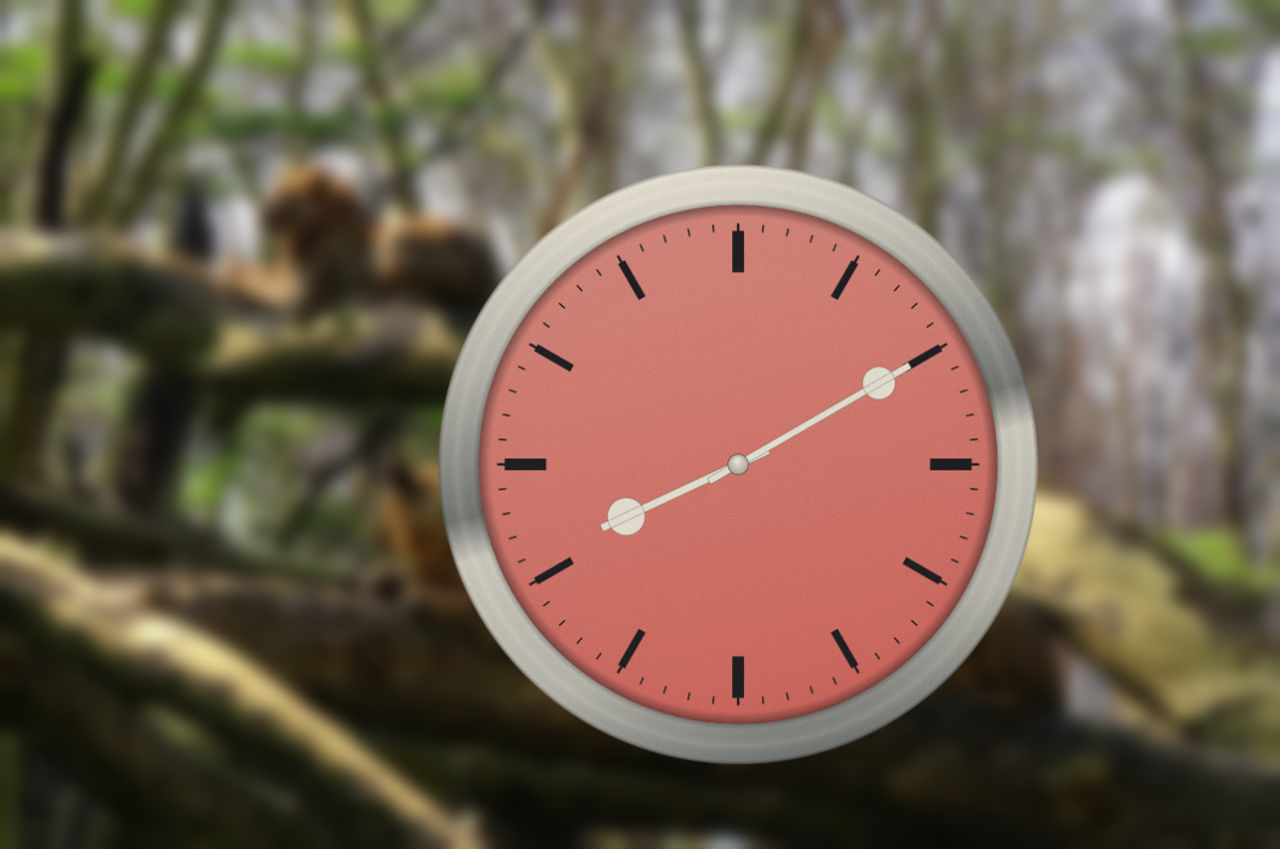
8h10
